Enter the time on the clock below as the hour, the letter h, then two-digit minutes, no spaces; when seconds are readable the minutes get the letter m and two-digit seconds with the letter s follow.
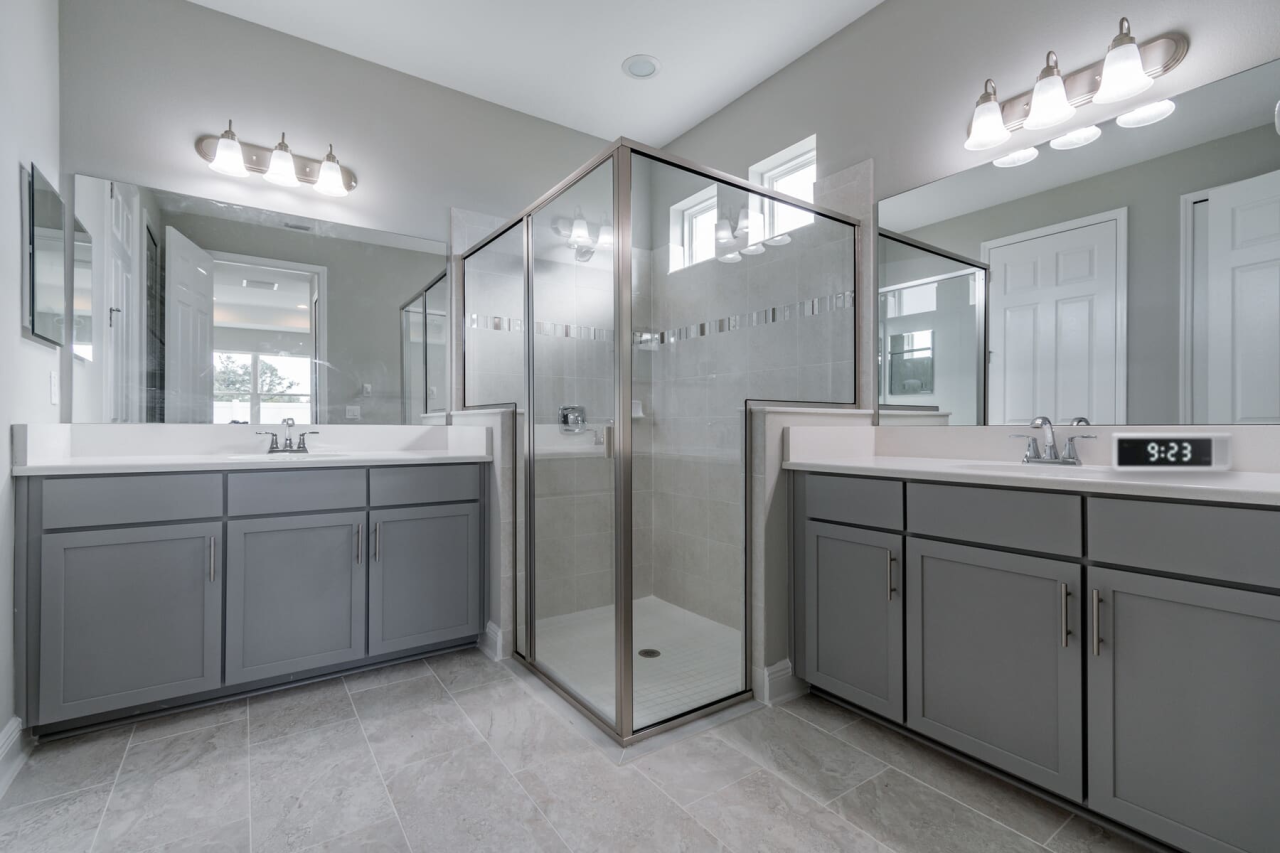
9h23
